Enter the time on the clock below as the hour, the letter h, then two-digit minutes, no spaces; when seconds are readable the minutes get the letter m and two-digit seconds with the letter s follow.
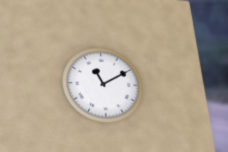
11h10
